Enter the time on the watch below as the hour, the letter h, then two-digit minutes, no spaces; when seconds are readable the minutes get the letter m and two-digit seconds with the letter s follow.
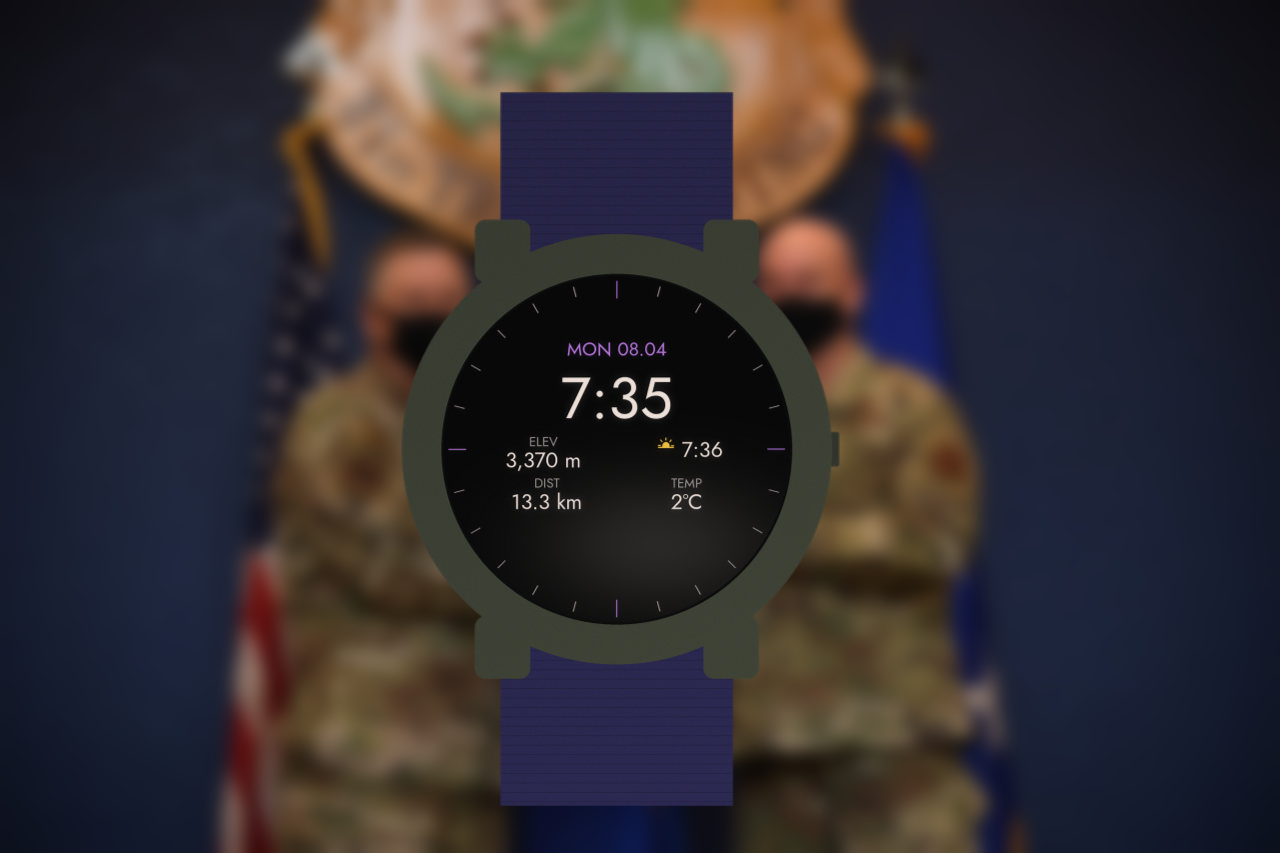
7h35
